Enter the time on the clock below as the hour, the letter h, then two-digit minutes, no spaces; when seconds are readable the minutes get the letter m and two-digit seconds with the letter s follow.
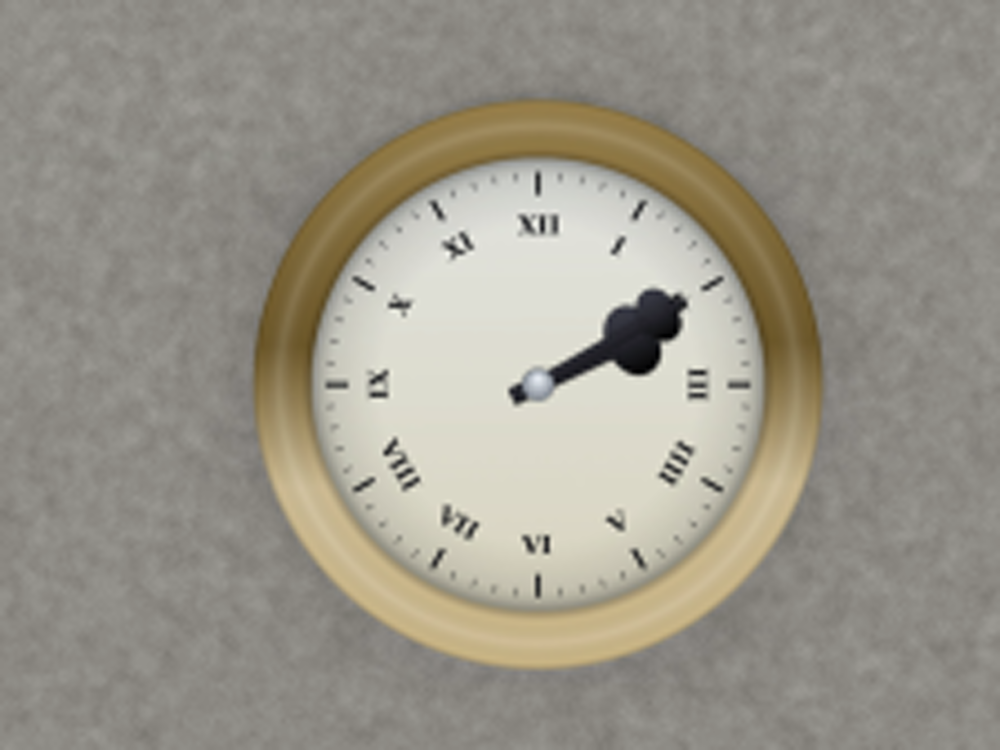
2h10
